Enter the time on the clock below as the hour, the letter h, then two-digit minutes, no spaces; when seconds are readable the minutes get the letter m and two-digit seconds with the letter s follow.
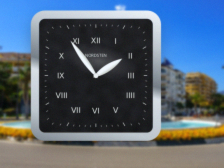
1h54
